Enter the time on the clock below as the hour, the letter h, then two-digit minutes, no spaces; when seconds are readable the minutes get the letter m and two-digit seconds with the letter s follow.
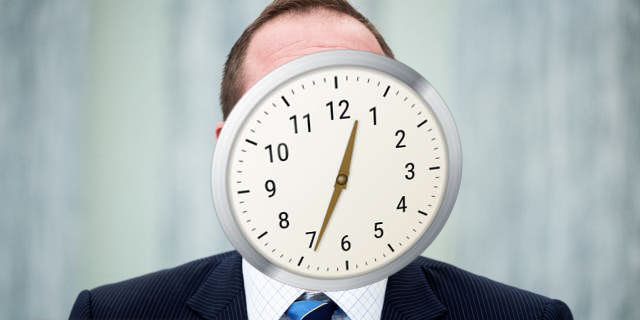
12h34
